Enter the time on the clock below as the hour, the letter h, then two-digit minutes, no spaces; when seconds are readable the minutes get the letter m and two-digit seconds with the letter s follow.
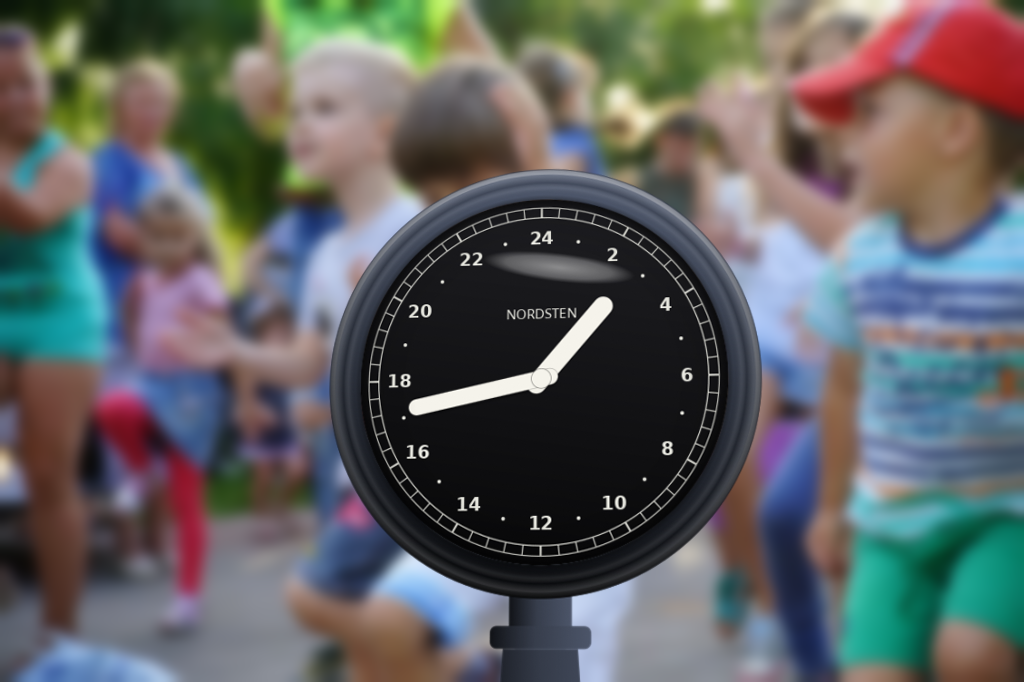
2h43
